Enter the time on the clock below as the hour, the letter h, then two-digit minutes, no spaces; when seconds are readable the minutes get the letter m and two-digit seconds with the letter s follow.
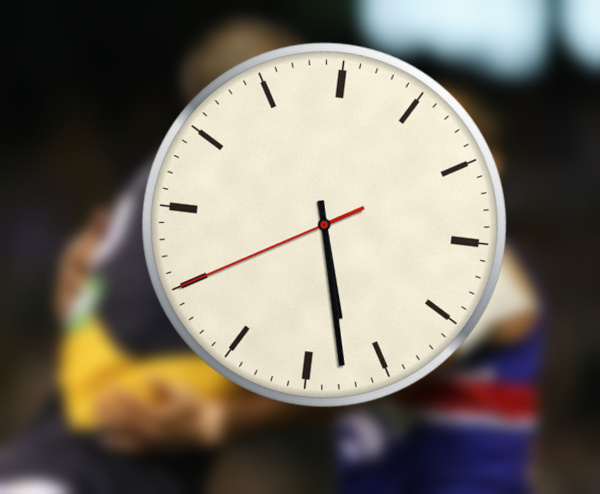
5h27m40s
